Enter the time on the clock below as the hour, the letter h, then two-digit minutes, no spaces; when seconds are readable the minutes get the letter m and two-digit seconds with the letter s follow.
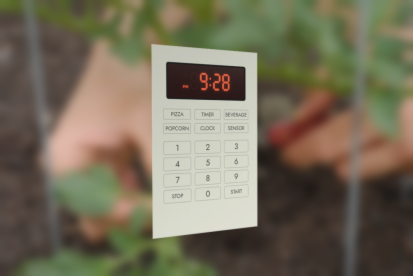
9h28
